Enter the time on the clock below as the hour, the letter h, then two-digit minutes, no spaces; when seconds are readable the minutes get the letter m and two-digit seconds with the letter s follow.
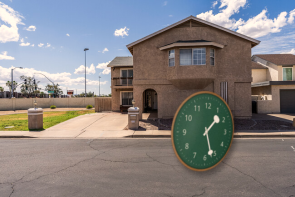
1h27
